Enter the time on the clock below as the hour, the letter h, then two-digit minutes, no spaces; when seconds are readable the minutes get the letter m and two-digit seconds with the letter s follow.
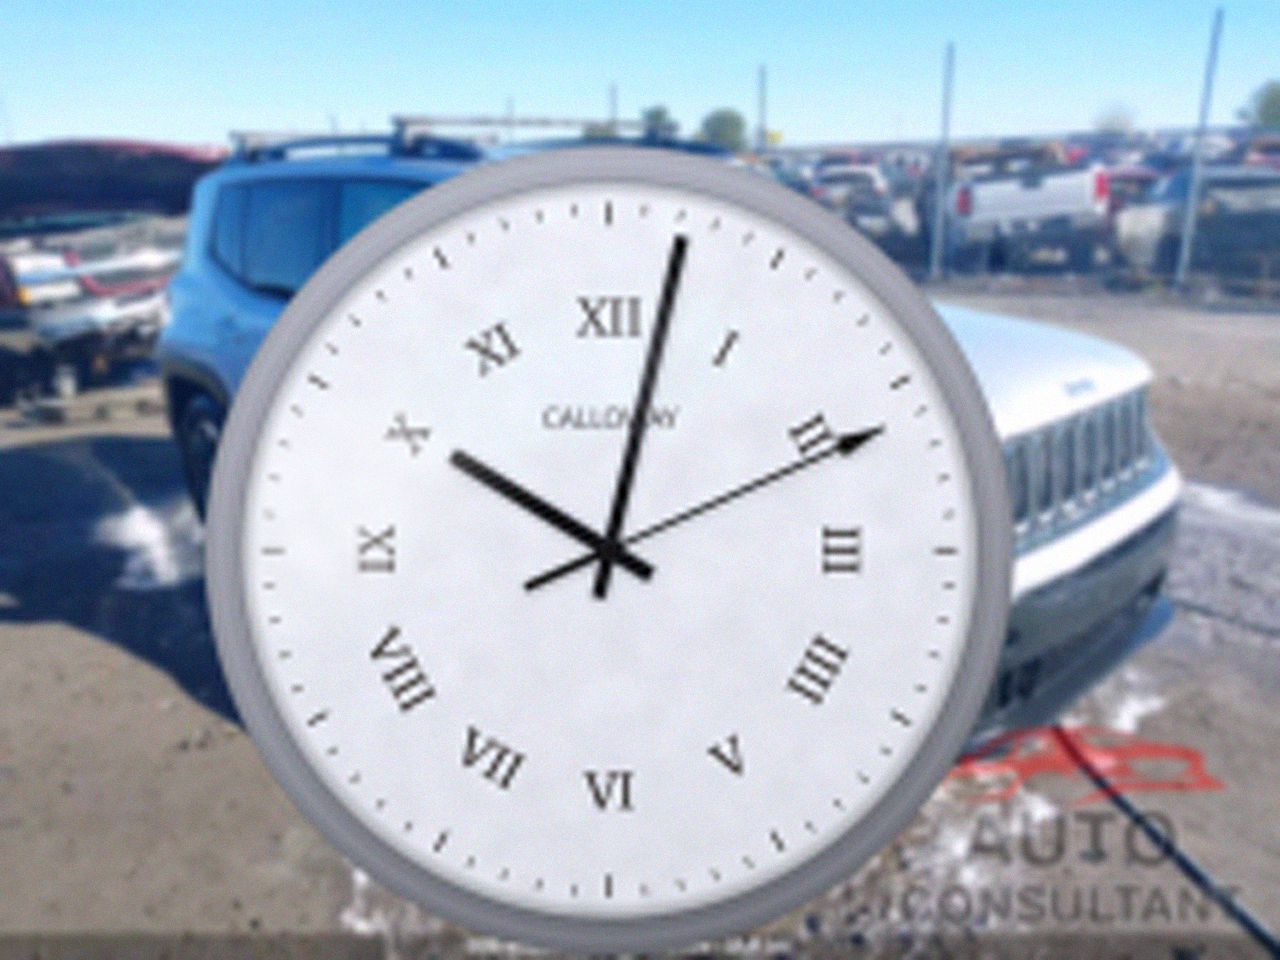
10h02m11s
